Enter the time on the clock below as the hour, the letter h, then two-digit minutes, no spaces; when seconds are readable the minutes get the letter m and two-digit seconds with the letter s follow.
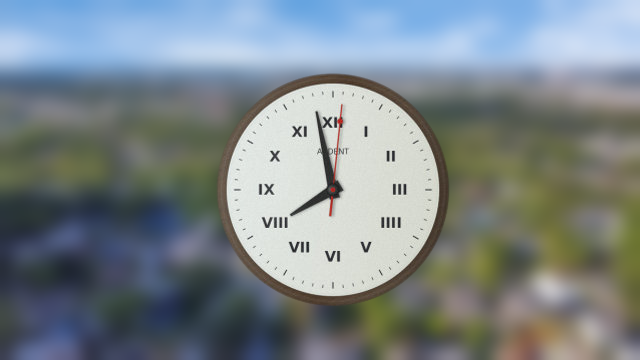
7h58m01s
